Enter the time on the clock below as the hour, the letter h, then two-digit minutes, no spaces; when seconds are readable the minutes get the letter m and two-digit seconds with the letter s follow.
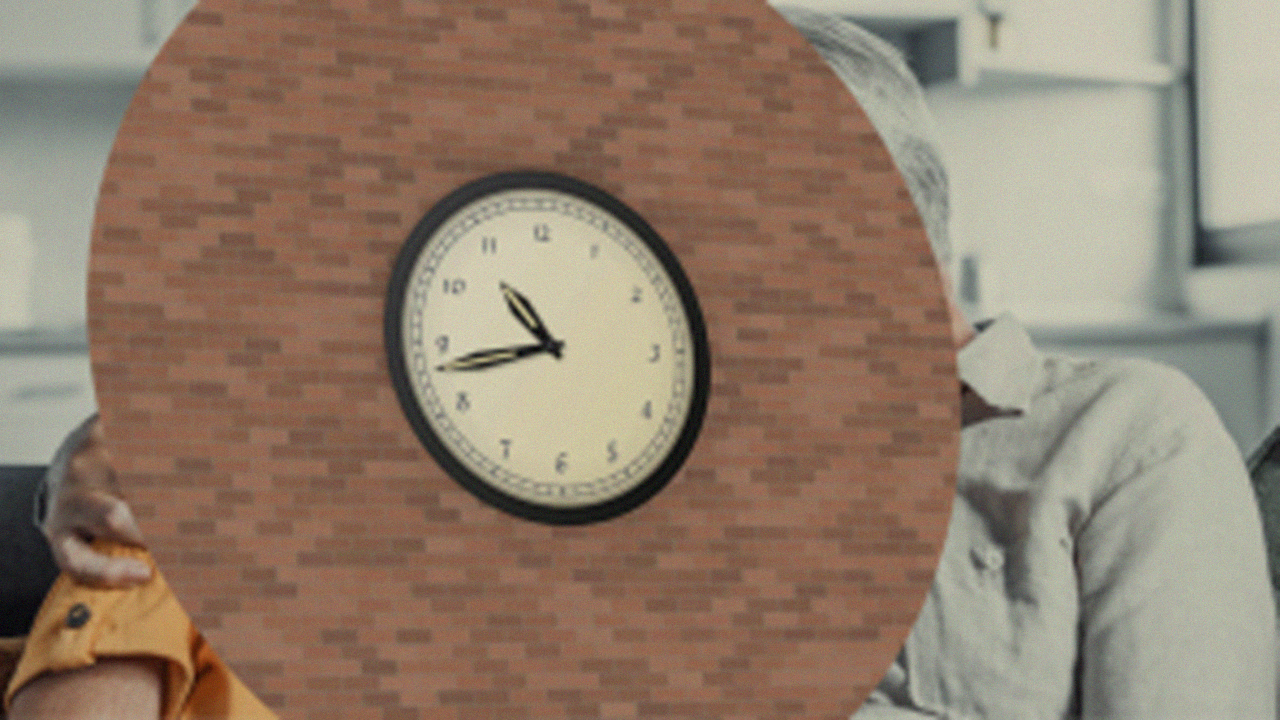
10h43
